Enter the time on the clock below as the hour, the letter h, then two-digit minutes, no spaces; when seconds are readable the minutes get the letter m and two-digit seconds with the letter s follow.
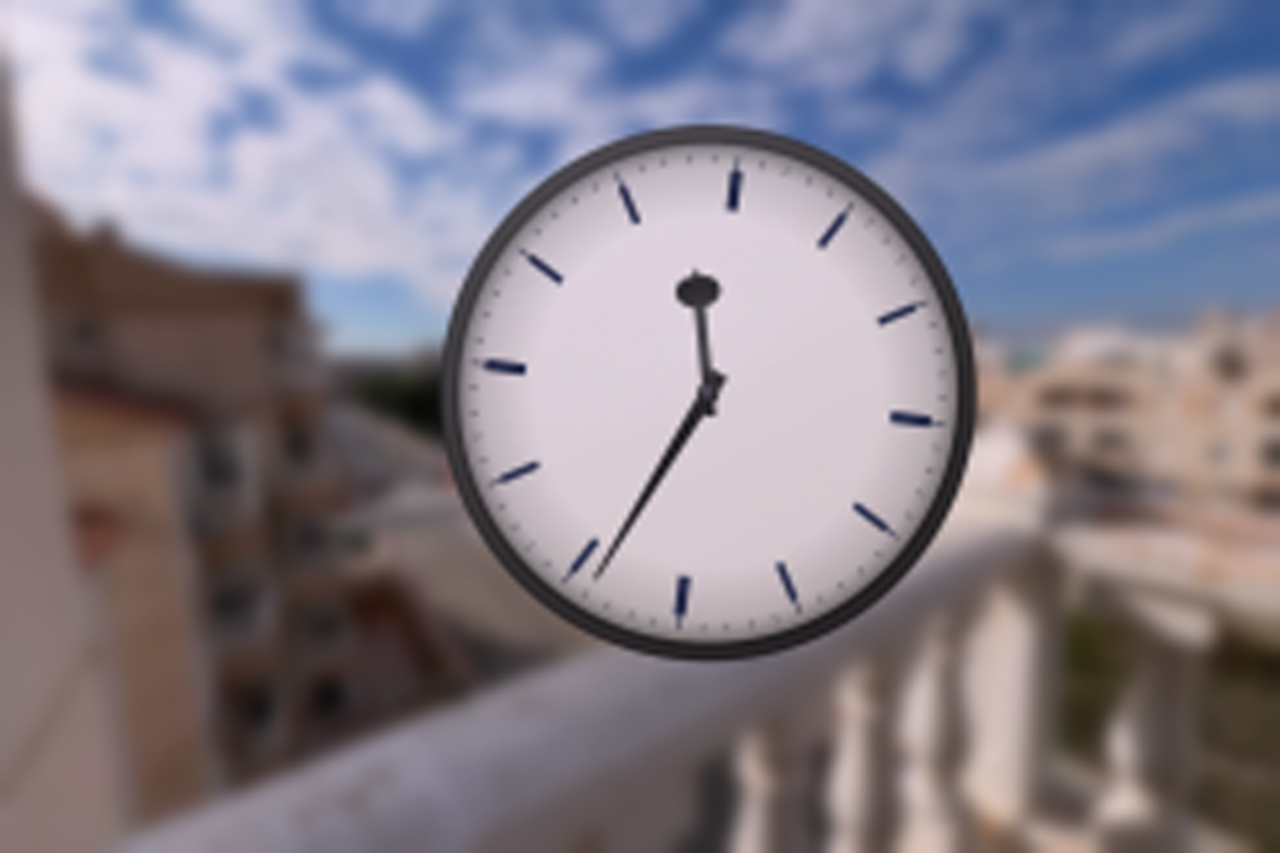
11h34
